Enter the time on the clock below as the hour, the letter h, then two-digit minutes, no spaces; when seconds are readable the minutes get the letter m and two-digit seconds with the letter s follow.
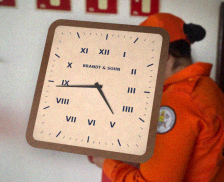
4h44
